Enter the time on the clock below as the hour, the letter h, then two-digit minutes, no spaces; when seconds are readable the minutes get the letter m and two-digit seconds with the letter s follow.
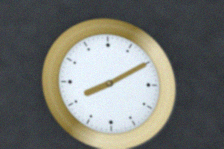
8h10
